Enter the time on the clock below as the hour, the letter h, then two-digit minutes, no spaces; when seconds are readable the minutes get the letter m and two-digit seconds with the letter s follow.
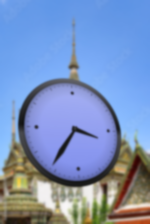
3h36
